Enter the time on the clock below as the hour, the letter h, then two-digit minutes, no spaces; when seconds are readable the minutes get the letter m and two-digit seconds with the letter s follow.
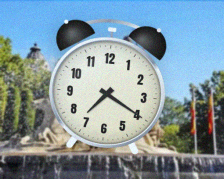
7h20
